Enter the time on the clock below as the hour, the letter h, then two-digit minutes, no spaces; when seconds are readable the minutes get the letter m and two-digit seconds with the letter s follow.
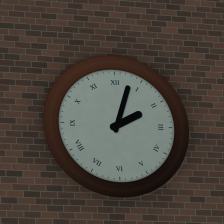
2h03
